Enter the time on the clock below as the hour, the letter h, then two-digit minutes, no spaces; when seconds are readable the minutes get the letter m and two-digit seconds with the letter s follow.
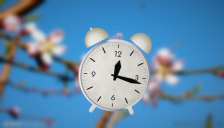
12h17
